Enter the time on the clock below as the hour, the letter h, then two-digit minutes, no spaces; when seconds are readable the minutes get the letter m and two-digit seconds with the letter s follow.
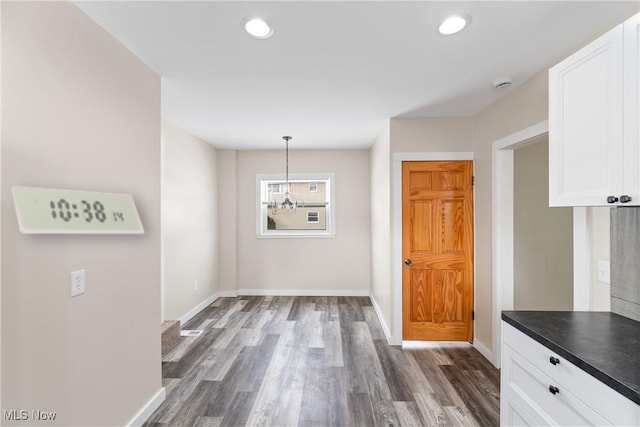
10h38m14s
